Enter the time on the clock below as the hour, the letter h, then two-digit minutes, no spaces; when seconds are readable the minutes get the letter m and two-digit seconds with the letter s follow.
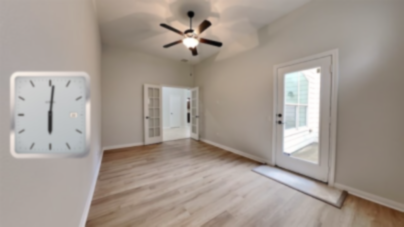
6h01
